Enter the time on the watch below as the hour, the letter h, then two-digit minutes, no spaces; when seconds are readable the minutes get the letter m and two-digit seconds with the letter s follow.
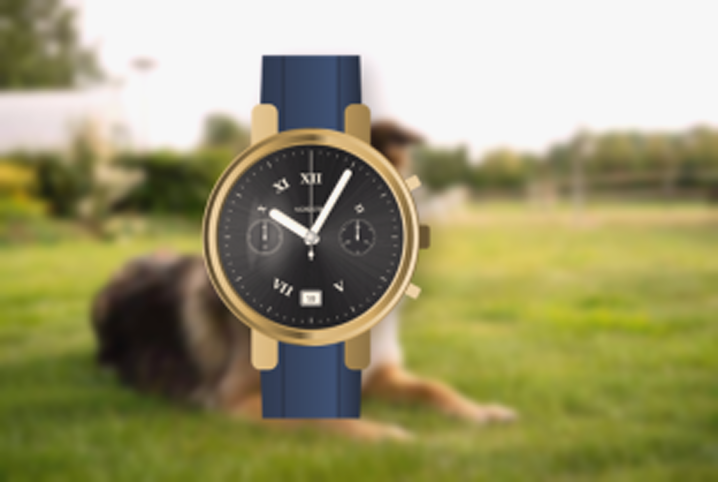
10h05
